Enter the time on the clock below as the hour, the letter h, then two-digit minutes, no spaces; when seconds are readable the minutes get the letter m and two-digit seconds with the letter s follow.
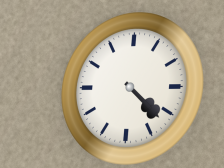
4h22
